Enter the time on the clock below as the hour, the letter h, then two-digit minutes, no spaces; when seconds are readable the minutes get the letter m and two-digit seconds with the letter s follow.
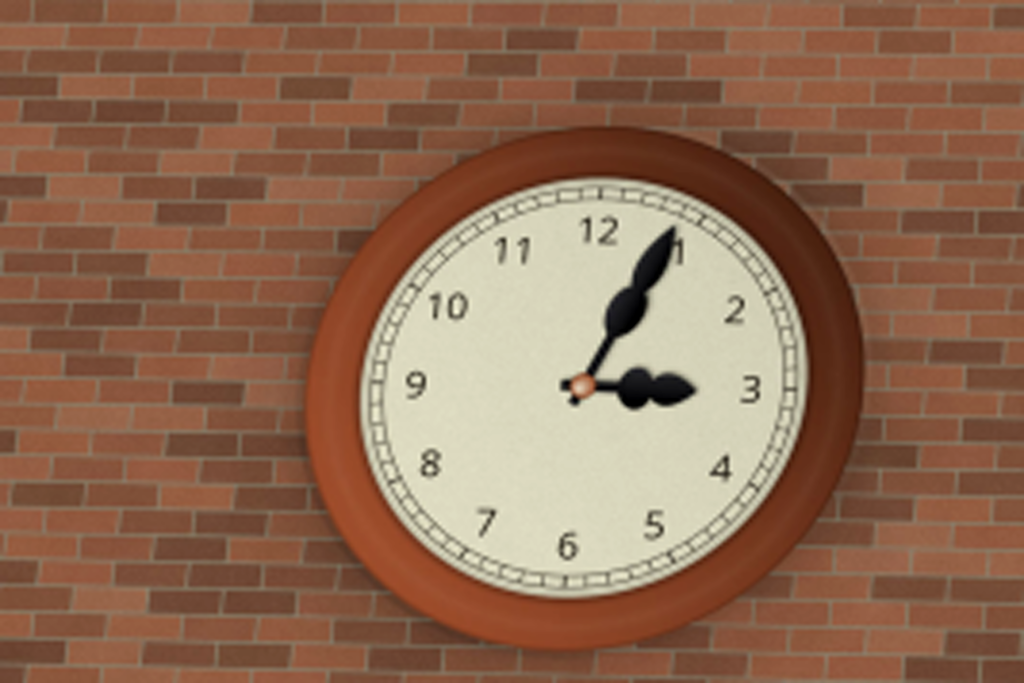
3h04
